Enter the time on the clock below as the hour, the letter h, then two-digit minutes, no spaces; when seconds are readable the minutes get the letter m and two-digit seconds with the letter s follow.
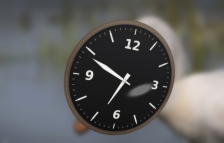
6h49
